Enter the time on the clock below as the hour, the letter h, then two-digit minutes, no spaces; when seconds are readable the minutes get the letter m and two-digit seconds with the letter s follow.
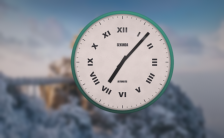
7h07
